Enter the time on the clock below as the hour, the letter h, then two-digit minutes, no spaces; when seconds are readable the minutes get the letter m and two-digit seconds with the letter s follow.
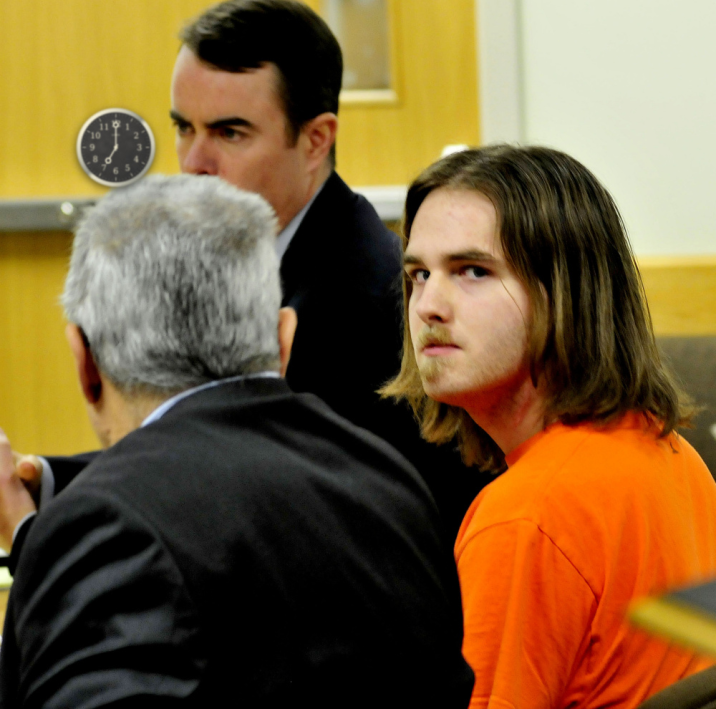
7h00
